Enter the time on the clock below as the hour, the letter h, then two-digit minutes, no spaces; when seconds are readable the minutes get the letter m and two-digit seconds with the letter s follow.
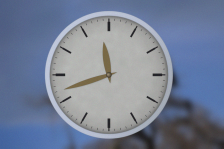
11h42
